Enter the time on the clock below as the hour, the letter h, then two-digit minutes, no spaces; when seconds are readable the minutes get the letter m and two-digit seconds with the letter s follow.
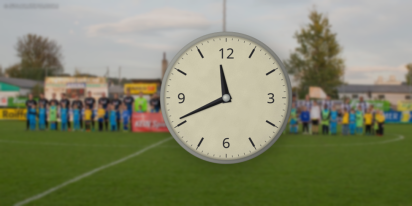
11h41
